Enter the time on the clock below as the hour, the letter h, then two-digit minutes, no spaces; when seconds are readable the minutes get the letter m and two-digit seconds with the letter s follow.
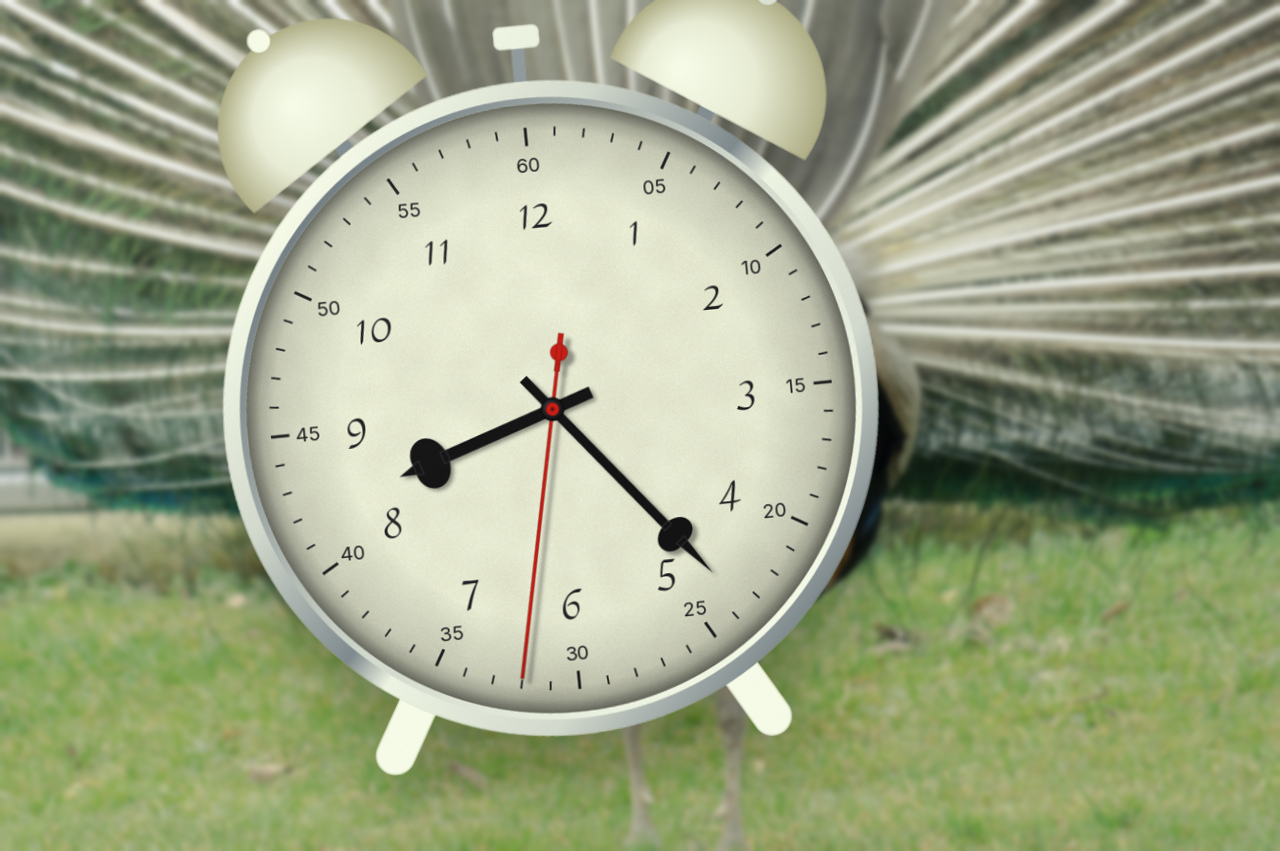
8h23m32s
